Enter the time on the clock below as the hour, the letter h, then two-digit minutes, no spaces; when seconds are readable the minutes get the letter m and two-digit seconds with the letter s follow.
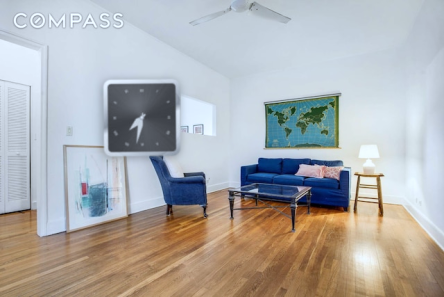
7h32
